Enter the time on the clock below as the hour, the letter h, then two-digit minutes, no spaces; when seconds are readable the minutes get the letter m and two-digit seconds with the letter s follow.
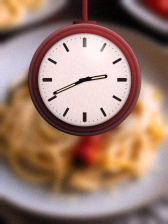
2h41
